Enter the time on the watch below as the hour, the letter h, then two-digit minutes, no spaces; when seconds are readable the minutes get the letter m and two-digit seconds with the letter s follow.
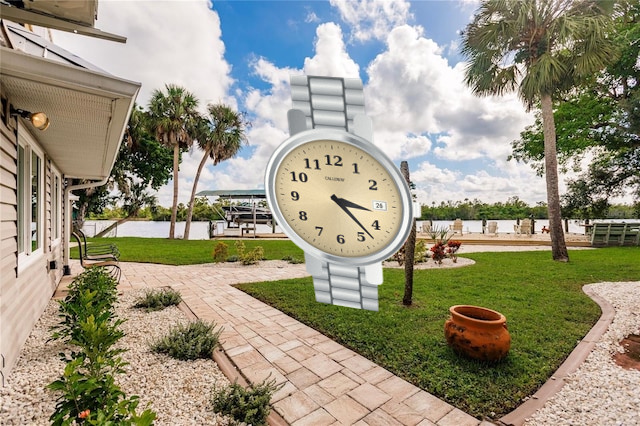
3h23
